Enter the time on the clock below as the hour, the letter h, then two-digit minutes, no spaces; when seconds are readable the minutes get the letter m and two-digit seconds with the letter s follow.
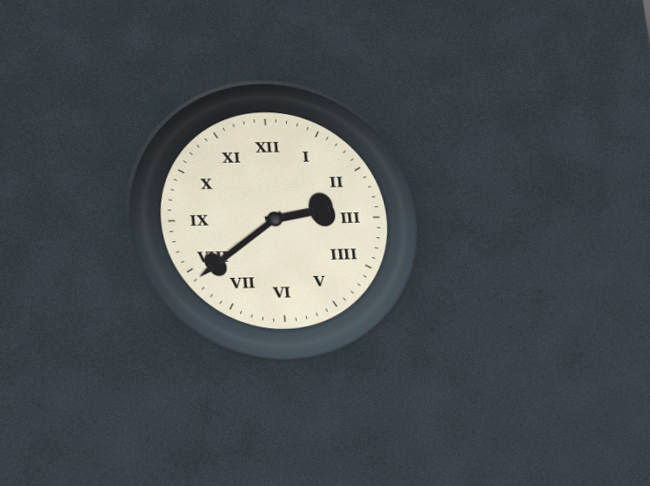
2h39
